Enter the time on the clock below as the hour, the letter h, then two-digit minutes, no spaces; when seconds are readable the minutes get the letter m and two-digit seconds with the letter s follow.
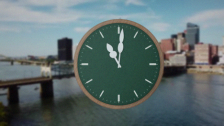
11h01
